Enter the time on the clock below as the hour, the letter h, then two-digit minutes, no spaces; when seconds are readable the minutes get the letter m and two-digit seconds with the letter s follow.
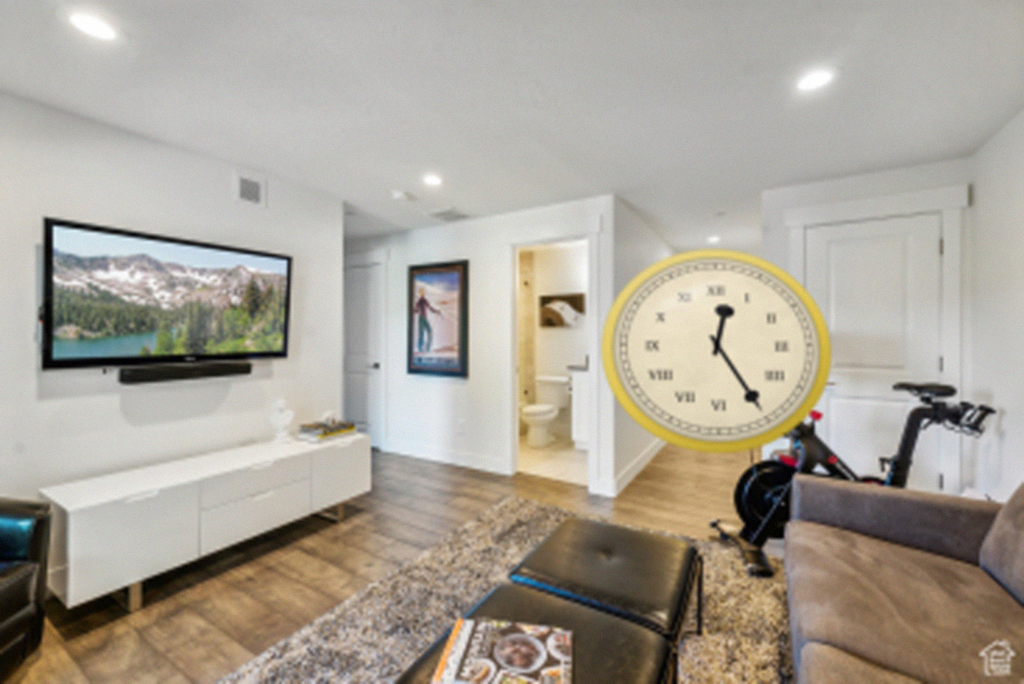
12h25
